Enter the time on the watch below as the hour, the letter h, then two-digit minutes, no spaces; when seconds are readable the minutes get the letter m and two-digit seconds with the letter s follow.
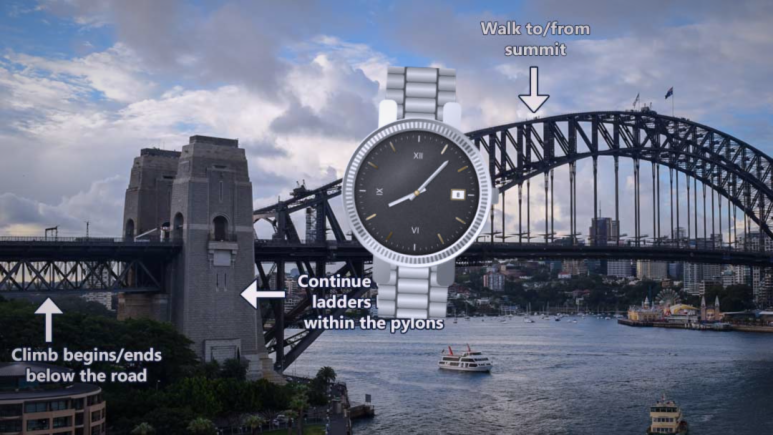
8h07
